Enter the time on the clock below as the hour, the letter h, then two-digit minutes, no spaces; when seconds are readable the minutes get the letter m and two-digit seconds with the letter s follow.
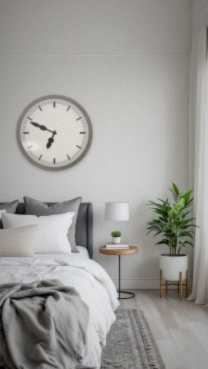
6h49
